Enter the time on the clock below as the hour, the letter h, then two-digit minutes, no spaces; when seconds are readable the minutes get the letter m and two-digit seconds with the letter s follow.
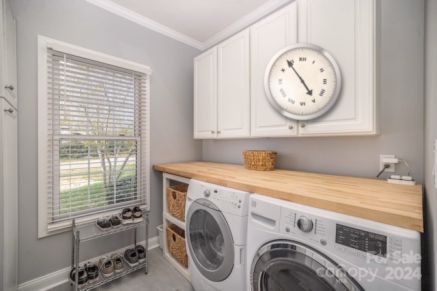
4h54
